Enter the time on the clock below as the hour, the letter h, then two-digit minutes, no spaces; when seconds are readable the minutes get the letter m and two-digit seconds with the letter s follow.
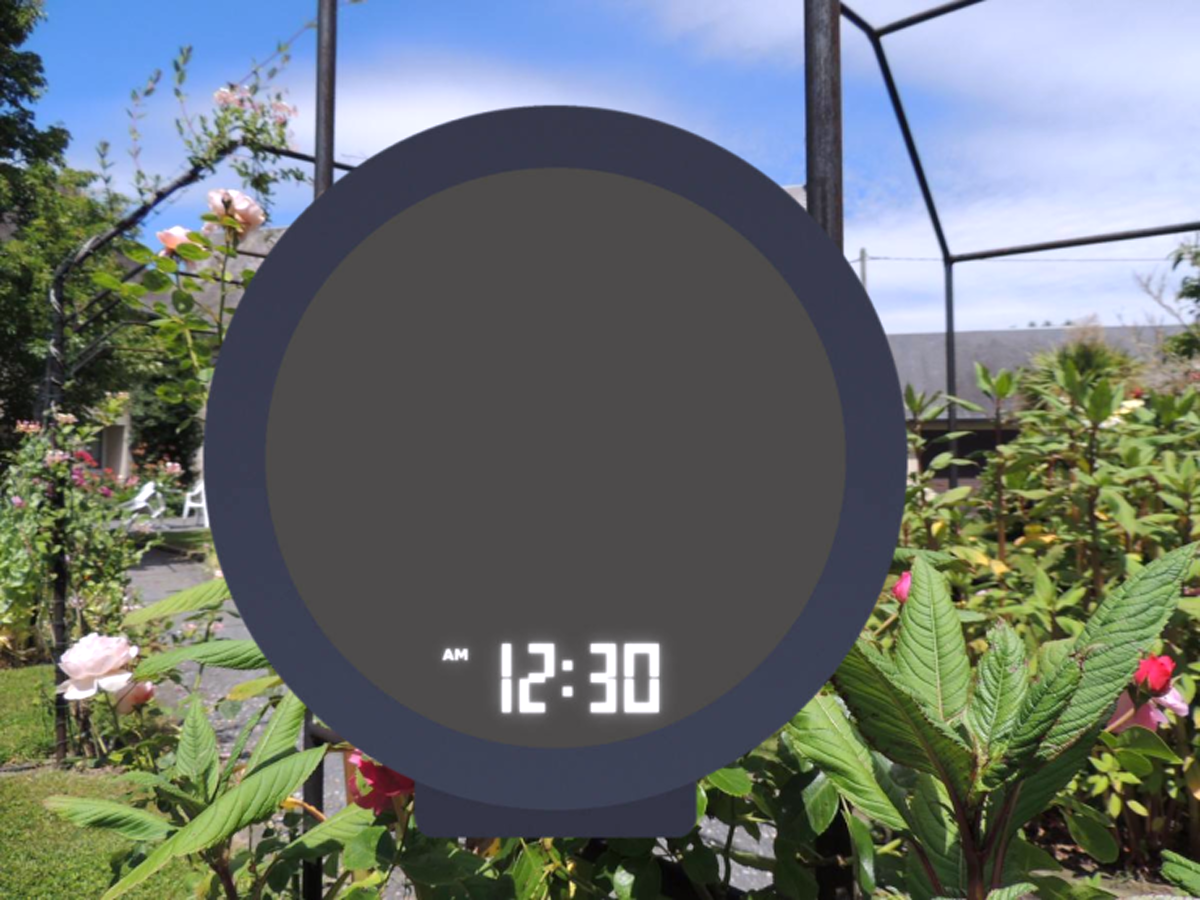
12h30
